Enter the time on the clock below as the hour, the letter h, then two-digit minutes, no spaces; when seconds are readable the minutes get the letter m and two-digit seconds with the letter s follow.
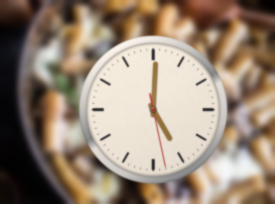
5h00m28s
